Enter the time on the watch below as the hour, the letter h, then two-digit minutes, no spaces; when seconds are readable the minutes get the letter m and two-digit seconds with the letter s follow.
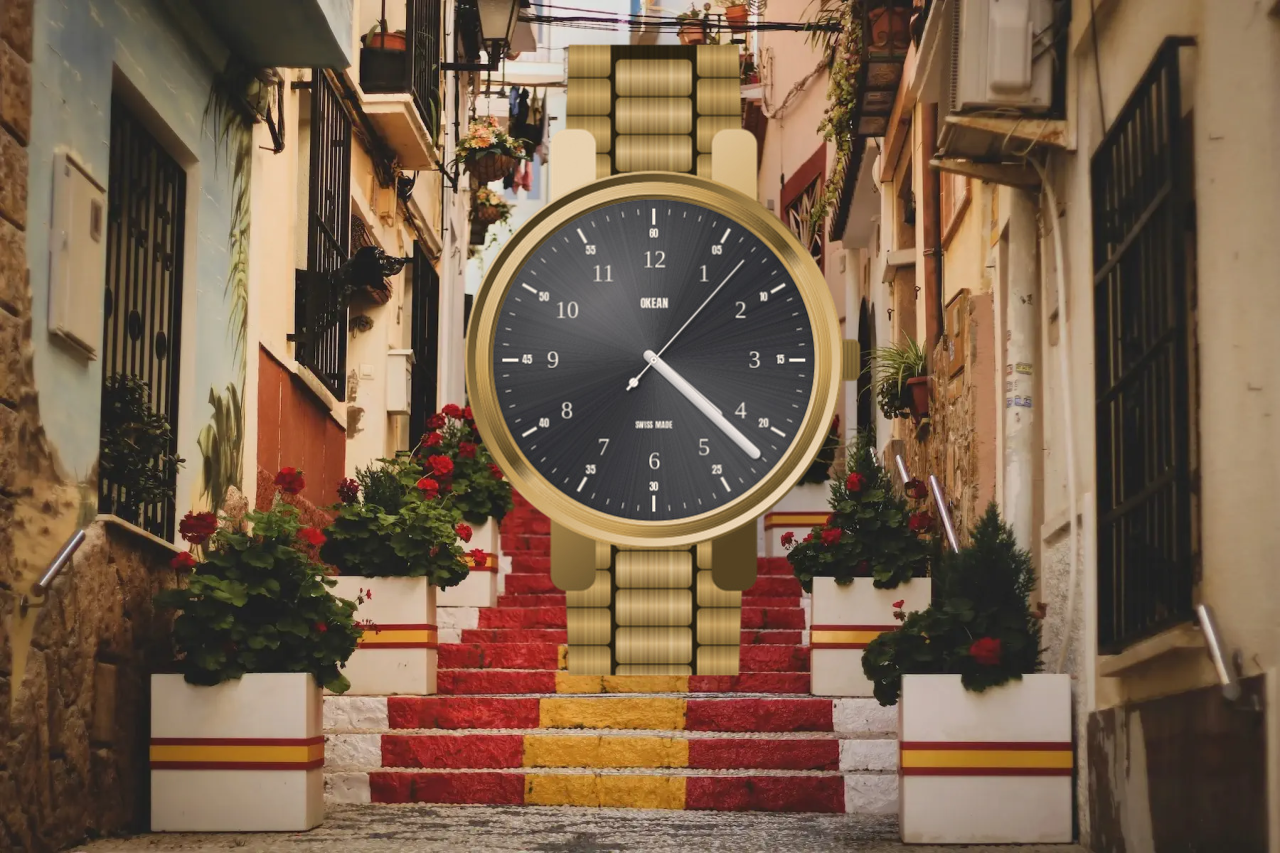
4h22m07s
